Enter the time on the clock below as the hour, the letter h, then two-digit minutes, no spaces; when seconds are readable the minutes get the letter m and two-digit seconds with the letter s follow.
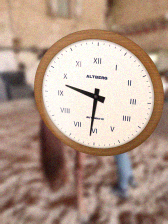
9h31
